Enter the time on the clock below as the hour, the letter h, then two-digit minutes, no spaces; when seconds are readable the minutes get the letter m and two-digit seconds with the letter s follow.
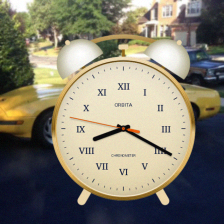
8h19m47s
